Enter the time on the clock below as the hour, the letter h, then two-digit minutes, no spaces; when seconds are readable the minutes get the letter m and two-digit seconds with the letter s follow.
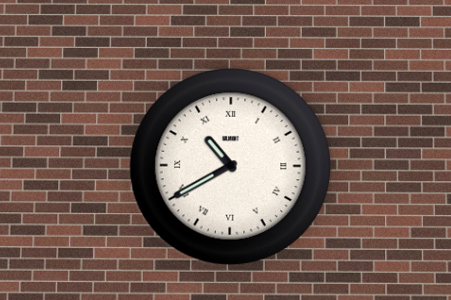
10h40
